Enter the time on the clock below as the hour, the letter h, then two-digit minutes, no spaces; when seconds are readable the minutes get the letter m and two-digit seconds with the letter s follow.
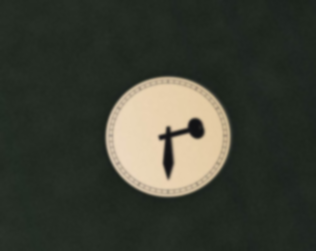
2h30
